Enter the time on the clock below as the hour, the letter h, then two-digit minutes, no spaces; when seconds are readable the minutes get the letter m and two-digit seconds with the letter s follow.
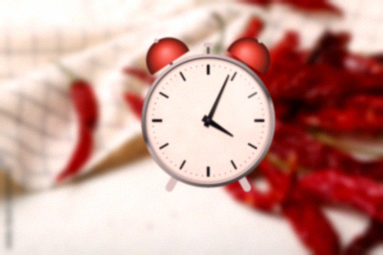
4h04
